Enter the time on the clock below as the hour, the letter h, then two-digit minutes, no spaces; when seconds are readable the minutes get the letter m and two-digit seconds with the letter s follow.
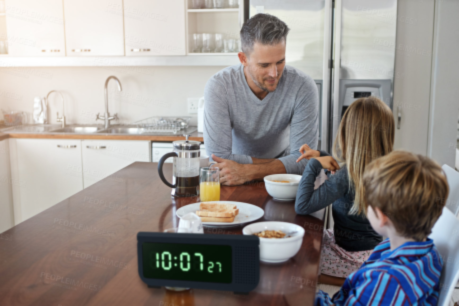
10h07m27s
